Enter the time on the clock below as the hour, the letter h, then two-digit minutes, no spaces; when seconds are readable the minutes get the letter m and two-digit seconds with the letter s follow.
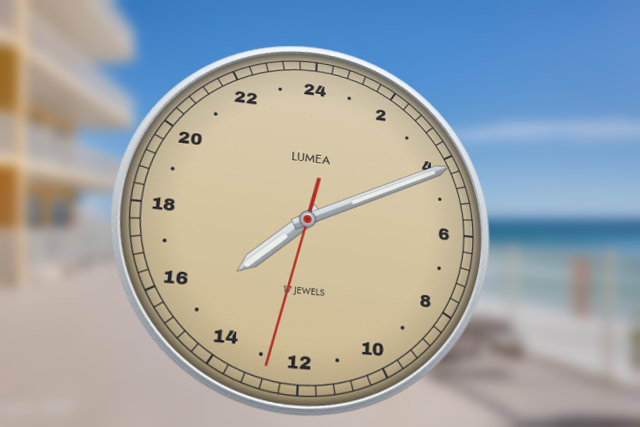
15h10m32s
